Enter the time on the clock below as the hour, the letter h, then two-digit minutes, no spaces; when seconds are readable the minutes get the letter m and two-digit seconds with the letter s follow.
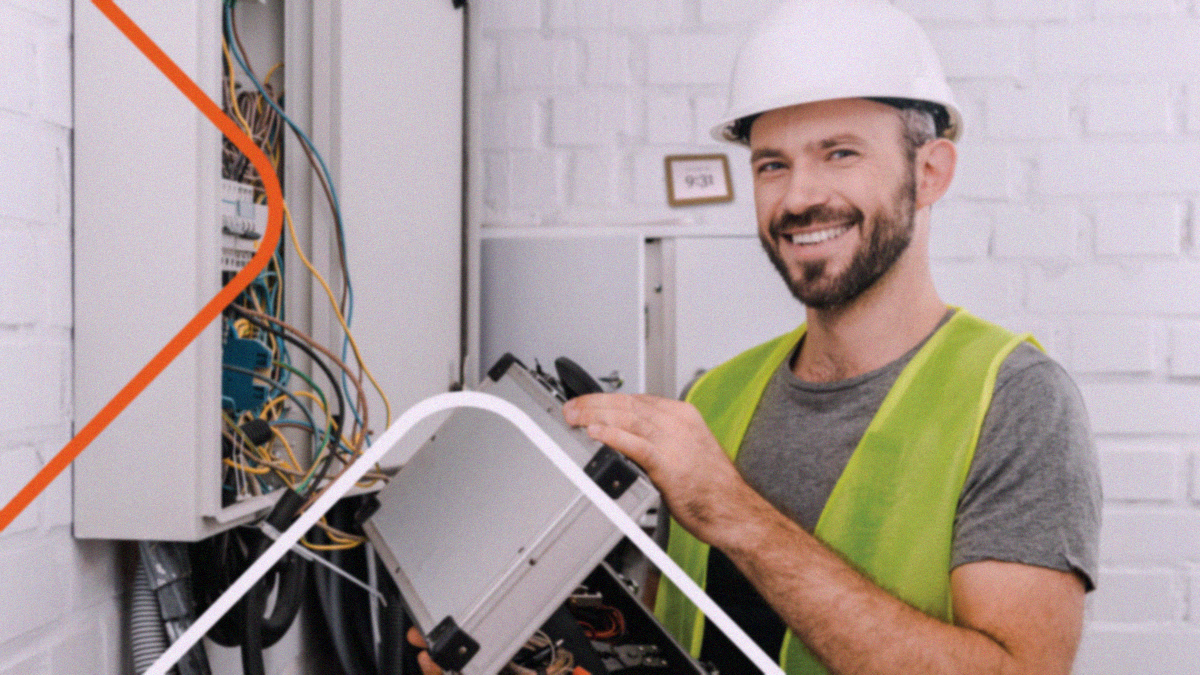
9h31
